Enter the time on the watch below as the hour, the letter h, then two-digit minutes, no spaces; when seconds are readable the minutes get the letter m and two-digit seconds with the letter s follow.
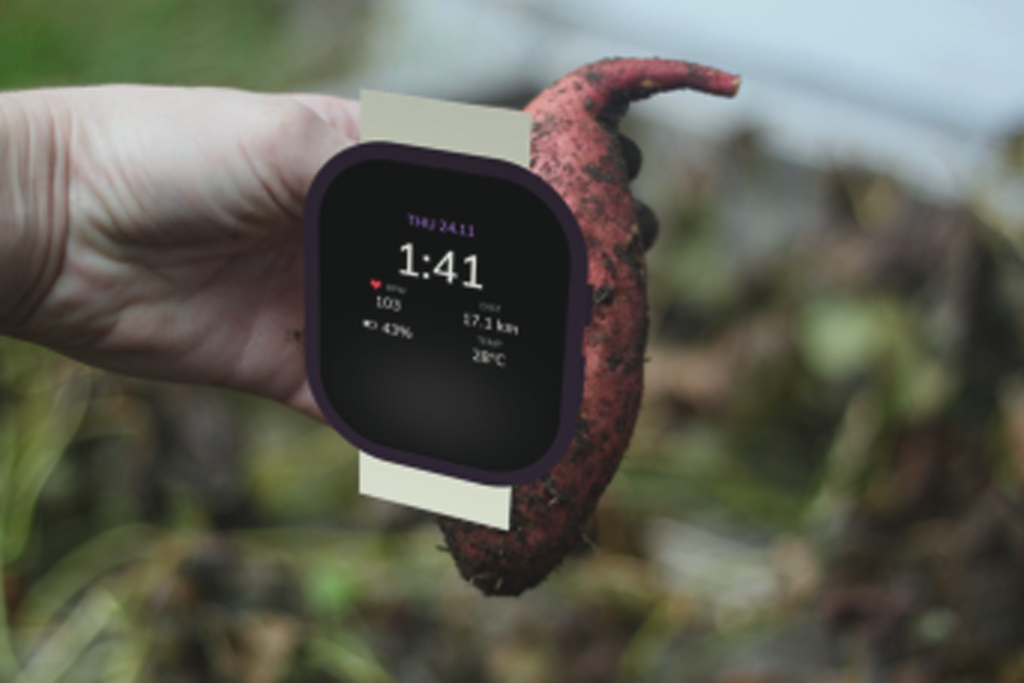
1h41
